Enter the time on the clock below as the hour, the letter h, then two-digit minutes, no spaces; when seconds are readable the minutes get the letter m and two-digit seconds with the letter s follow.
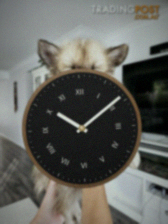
10h09
